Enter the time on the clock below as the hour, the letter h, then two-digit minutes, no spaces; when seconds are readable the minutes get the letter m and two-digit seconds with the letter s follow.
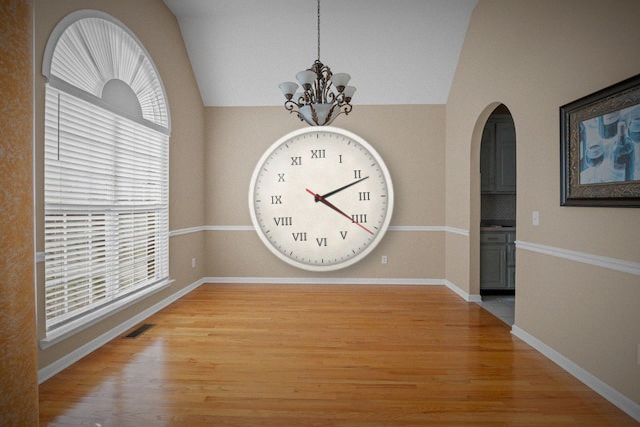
4h11m21s
